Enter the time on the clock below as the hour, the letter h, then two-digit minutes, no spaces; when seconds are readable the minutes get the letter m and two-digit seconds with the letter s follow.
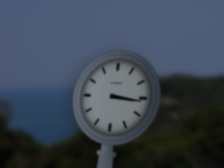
3h16
